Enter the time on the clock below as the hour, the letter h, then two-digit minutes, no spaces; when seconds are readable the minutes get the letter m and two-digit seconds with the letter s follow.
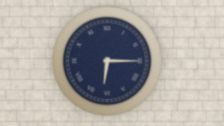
6h15
